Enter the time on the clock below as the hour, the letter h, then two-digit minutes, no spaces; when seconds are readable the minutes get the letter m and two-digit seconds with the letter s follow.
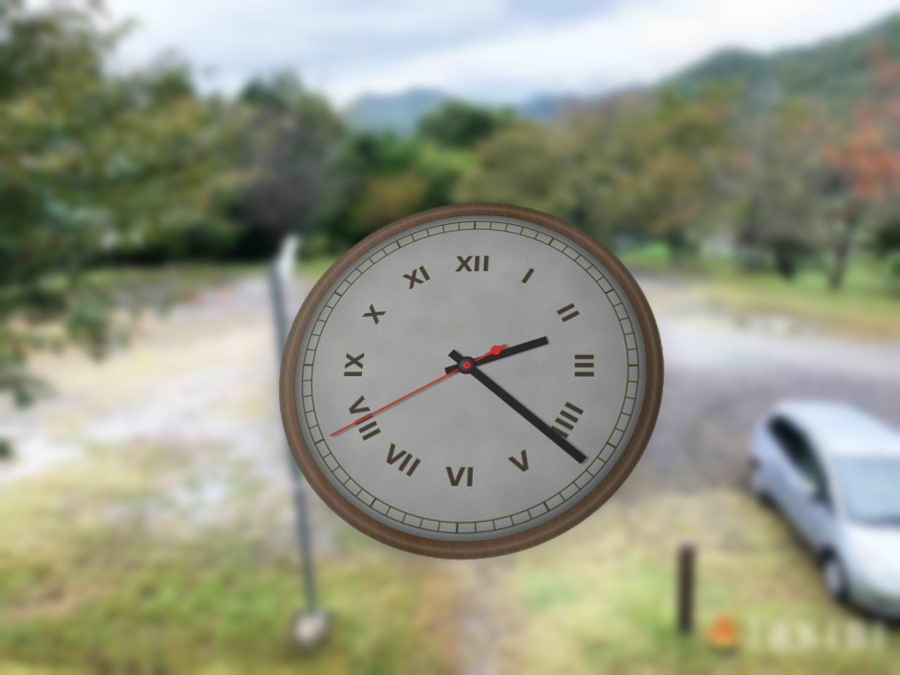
2h21m40s
